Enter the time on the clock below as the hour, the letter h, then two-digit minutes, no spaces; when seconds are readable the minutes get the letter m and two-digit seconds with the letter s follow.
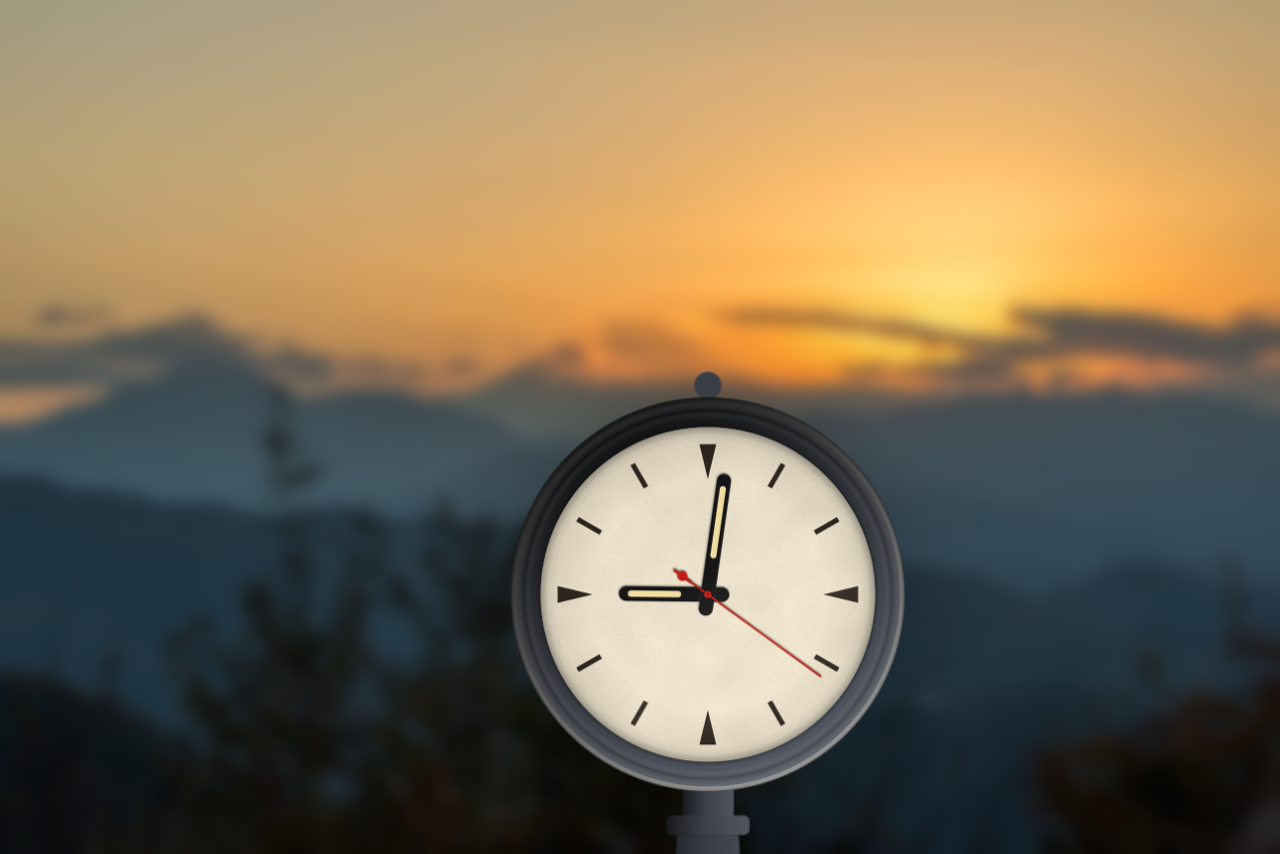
9h01m21s
